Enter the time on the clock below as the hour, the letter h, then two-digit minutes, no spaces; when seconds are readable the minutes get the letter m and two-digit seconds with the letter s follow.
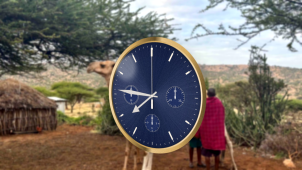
7h46
